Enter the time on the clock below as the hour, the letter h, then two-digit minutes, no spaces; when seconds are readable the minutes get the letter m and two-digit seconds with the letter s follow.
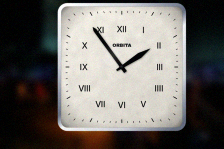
1h54
